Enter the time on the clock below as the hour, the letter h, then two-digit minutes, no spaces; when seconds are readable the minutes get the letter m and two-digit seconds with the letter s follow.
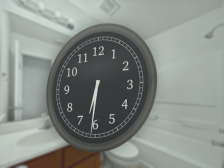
6h31
